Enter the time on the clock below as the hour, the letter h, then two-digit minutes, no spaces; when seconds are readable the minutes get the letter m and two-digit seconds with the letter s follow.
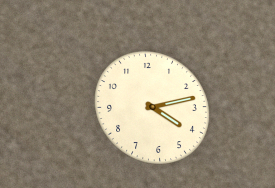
4h13
